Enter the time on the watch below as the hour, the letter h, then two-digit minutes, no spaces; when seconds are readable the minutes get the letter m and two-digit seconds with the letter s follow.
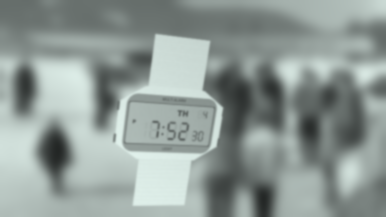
7h52
